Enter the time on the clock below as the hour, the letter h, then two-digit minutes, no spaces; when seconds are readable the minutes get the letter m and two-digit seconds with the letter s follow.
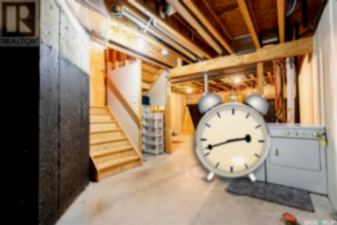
2h42
